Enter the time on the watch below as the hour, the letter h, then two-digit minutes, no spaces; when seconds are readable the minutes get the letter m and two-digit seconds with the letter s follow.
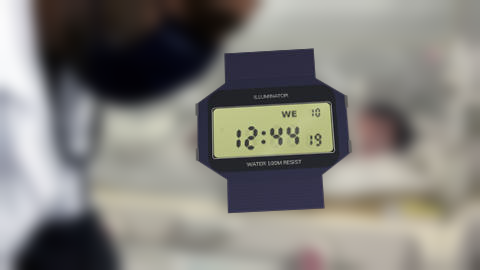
12h44m19s
